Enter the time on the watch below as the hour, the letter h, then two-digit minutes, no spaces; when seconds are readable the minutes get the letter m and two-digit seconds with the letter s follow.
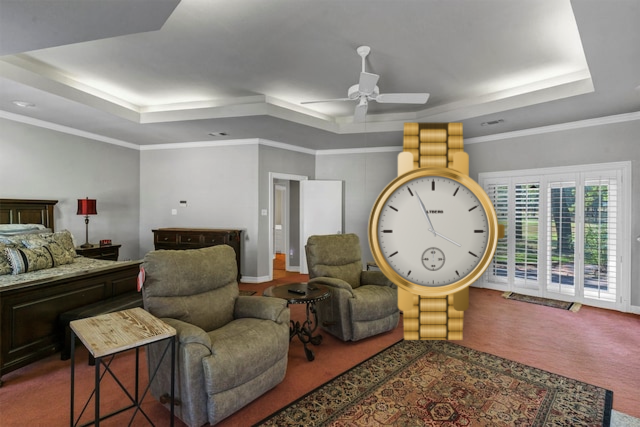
3h56
